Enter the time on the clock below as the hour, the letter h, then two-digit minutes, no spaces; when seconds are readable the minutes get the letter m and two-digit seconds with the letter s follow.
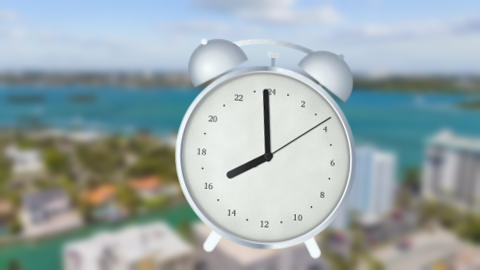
15h59m09s
